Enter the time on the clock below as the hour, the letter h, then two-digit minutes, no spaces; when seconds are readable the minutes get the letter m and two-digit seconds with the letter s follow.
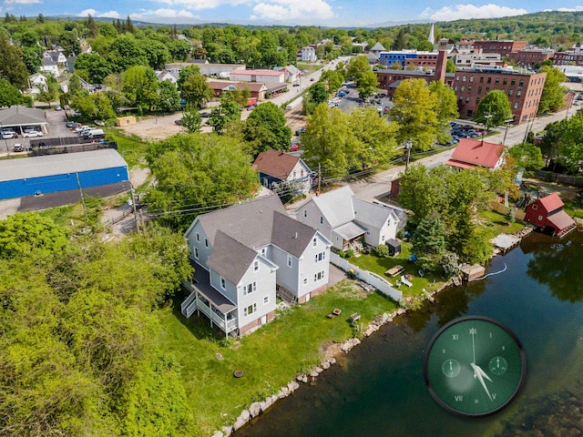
4h26
